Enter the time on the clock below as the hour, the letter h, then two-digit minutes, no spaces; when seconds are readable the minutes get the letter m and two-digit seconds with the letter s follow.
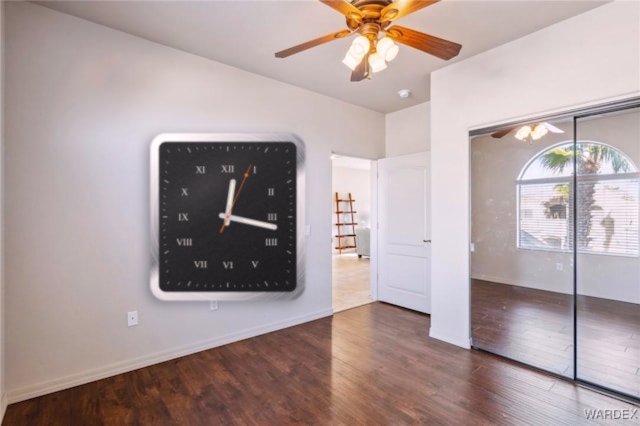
12h17m04s
